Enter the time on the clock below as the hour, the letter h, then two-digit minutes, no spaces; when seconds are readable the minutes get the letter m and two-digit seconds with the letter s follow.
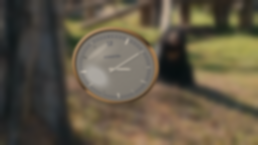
3h10
